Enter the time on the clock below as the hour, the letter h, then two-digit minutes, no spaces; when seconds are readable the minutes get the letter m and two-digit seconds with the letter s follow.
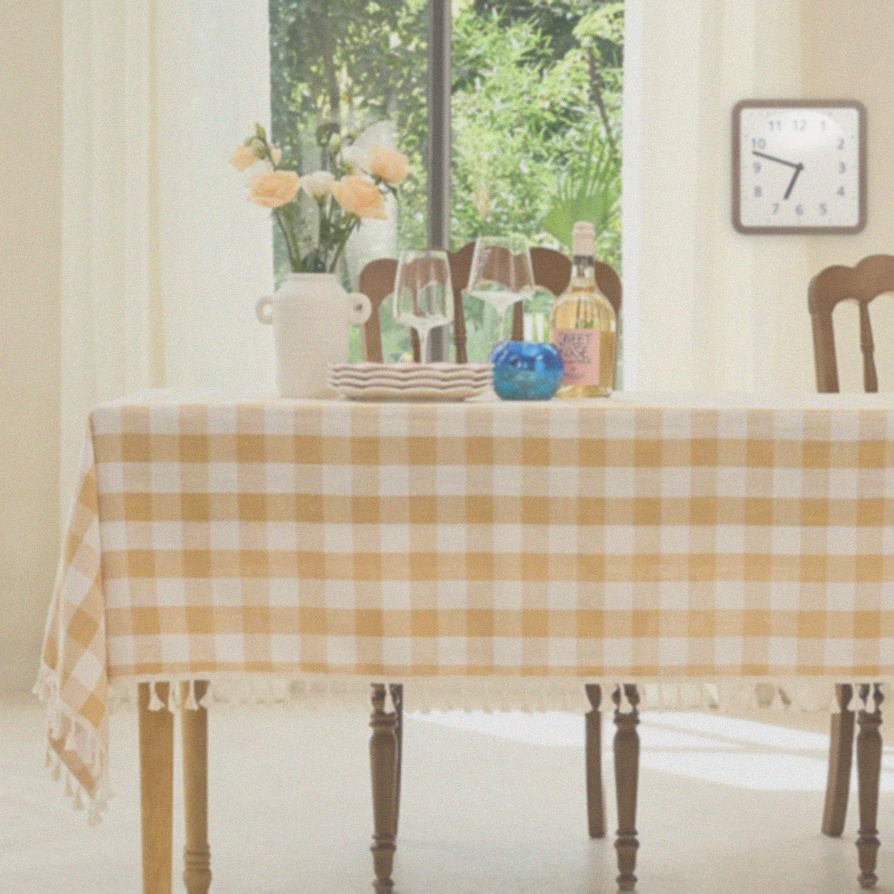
6h48
